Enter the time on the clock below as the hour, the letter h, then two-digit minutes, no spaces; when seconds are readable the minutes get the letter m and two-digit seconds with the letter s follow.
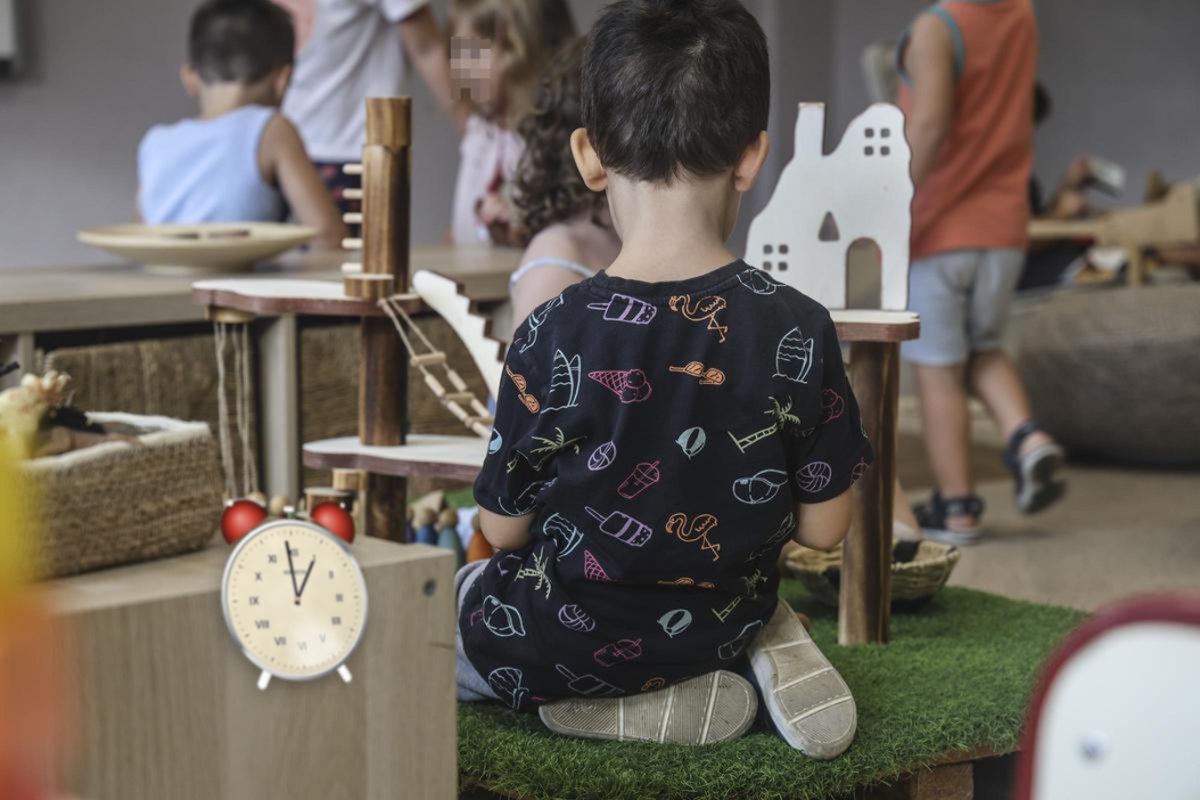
12h59
